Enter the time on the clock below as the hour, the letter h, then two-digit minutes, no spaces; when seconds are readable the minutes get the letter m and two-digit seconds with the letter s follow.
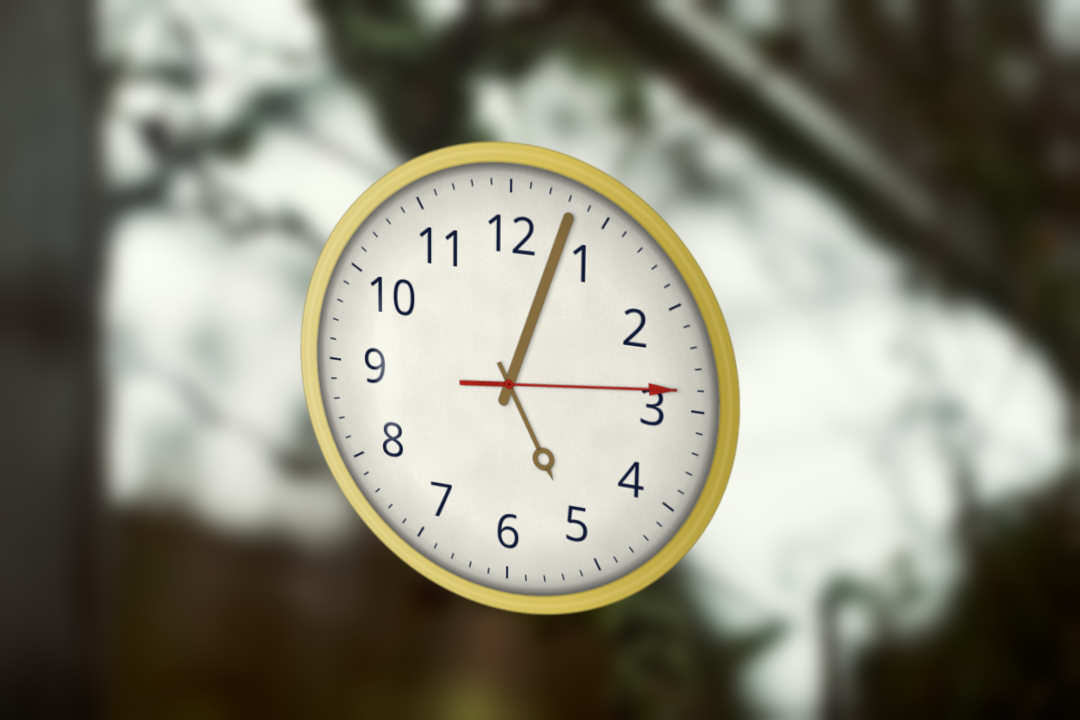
5h03m14s
